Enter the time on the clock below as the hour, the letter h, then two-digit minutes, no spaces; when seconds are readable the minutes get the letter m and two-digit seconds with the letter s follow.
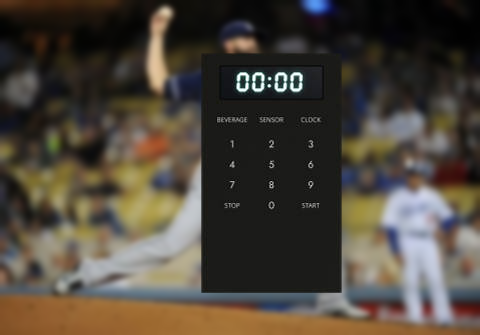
0h00
